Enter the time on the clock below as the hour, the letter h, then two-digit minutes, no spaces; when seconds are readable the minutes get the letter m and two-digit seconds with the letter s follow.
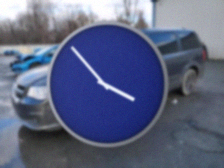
3h53
